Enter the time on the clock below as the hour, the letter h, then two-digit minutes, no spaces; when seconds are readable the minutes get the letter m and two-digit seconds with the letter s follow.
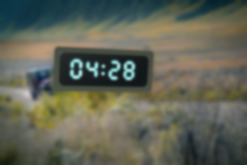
4h28
